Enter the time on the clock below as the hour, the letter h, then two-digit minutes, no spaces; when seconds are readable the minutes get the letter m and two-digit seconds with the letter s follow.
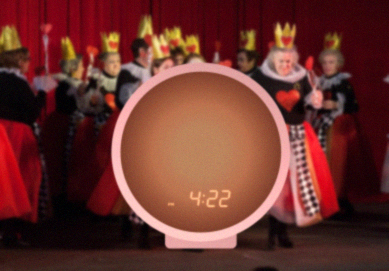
4h22
